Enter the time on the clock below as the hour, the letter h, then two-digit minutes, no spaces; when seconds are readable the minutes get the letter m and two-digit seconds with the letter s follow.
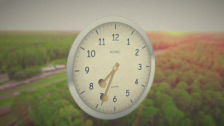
7h34
